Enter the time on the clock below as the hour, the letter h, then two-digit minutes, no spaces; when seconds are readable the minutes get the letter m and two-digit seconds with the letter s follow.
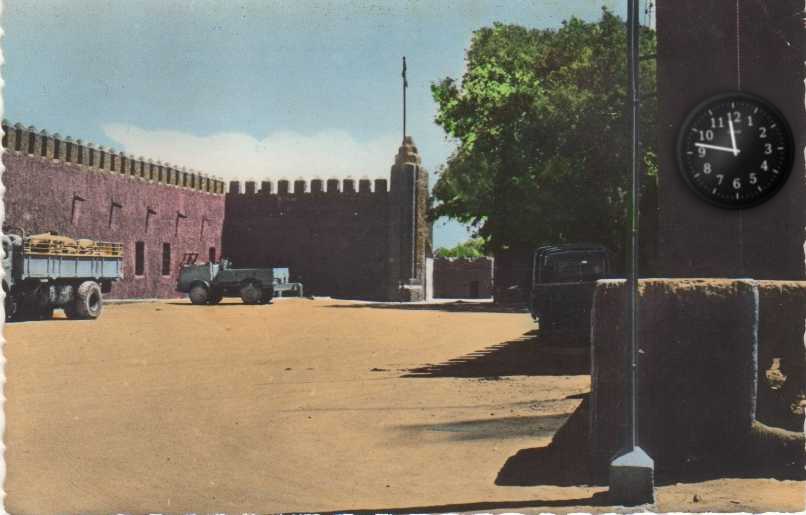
11h47
